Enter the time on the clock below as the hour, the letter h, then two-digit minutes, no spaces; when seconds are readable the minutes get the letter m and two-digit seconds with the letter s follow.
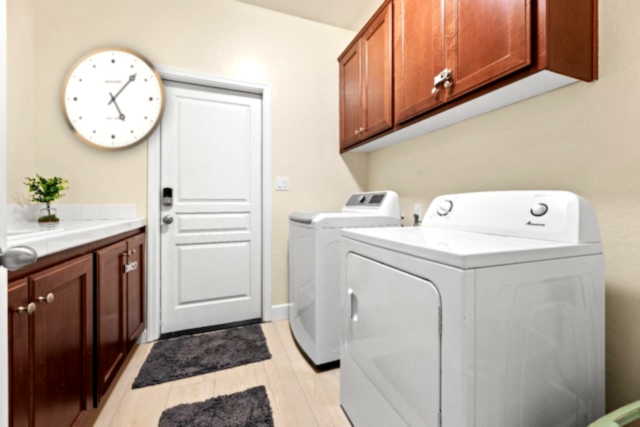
5h07
